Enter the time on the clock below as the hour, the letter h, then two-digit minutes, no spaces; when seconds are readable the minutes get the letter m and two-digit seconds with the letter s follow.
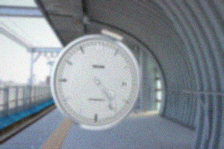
4h24
